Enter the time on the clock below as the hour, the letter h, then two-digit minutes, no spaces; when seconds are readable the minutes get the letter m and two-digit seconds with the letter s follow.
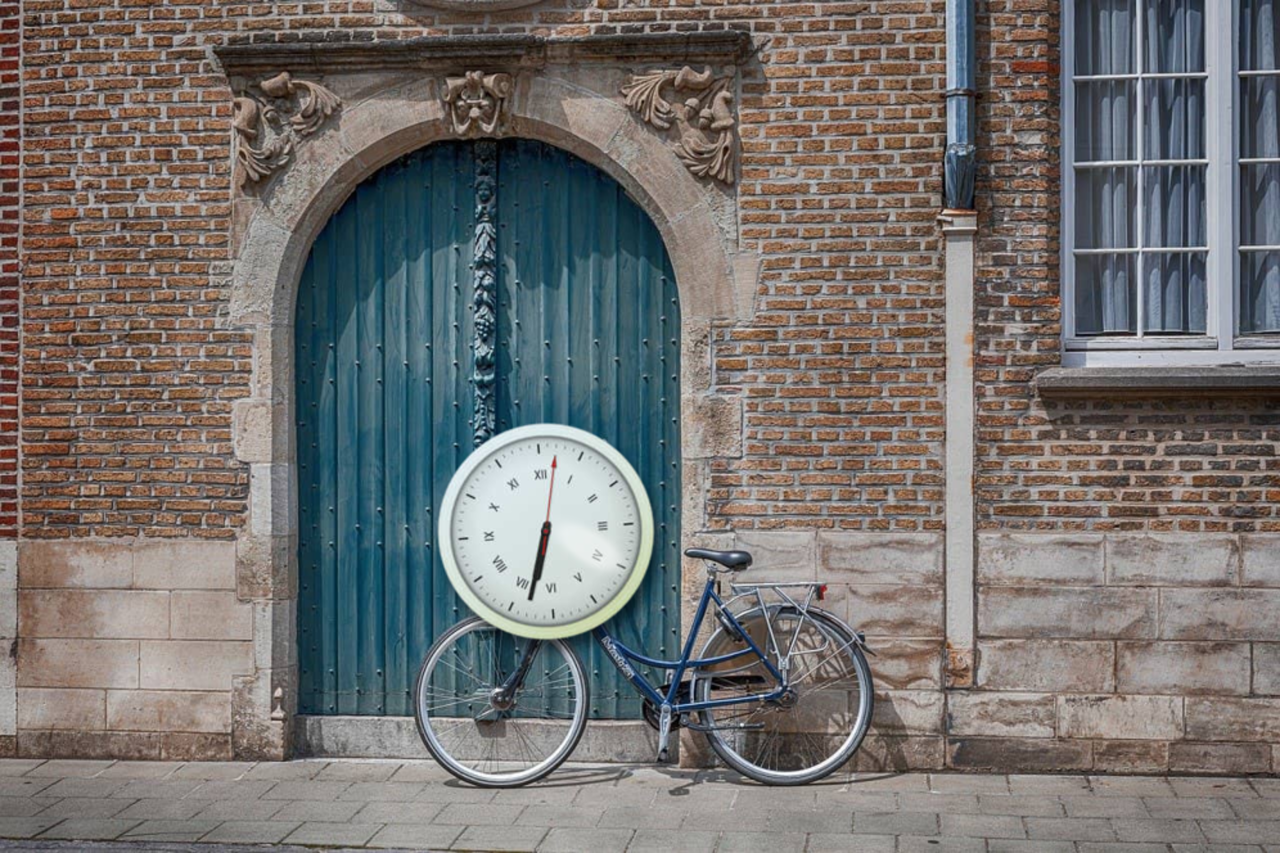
6h33m02s
